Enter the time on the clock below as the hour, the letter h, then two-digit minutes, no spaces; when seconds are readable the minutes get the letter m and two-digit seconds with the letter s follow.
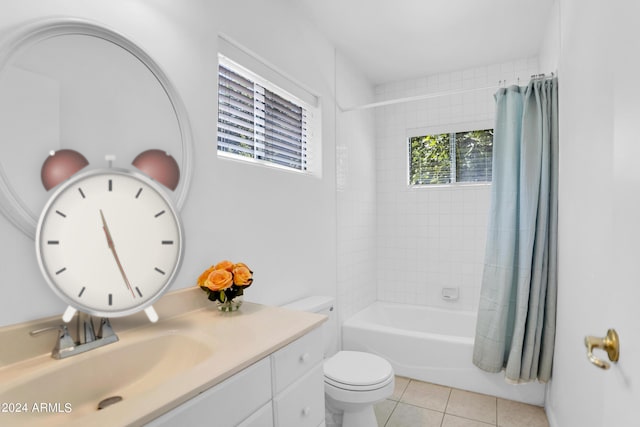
11h26m26s
